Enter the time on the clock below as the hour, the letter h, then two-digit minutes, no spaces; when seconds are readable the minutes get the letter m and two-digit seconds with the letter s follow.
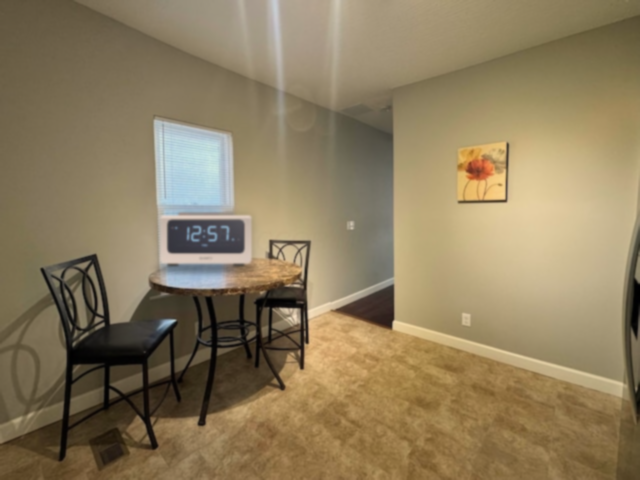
12h57
